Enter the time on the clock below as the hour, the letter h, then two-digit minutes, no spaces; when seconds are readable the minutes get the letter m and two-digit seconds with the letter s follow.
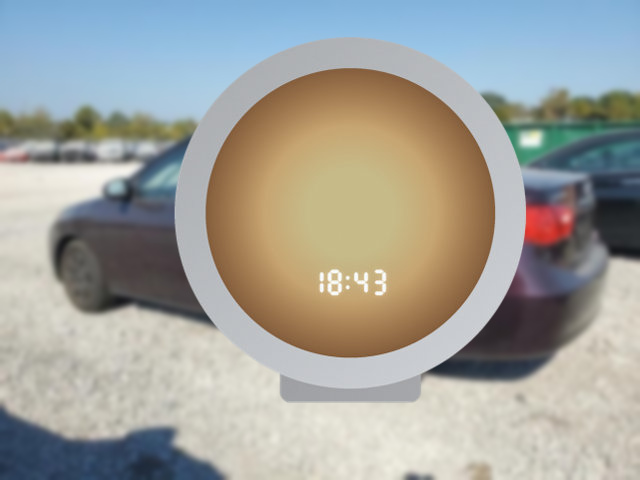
18h43
